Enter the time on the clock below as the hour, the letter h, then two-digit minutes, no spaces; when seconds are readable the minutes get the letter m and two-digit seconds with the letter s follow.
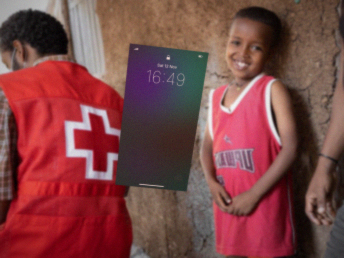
16h49
